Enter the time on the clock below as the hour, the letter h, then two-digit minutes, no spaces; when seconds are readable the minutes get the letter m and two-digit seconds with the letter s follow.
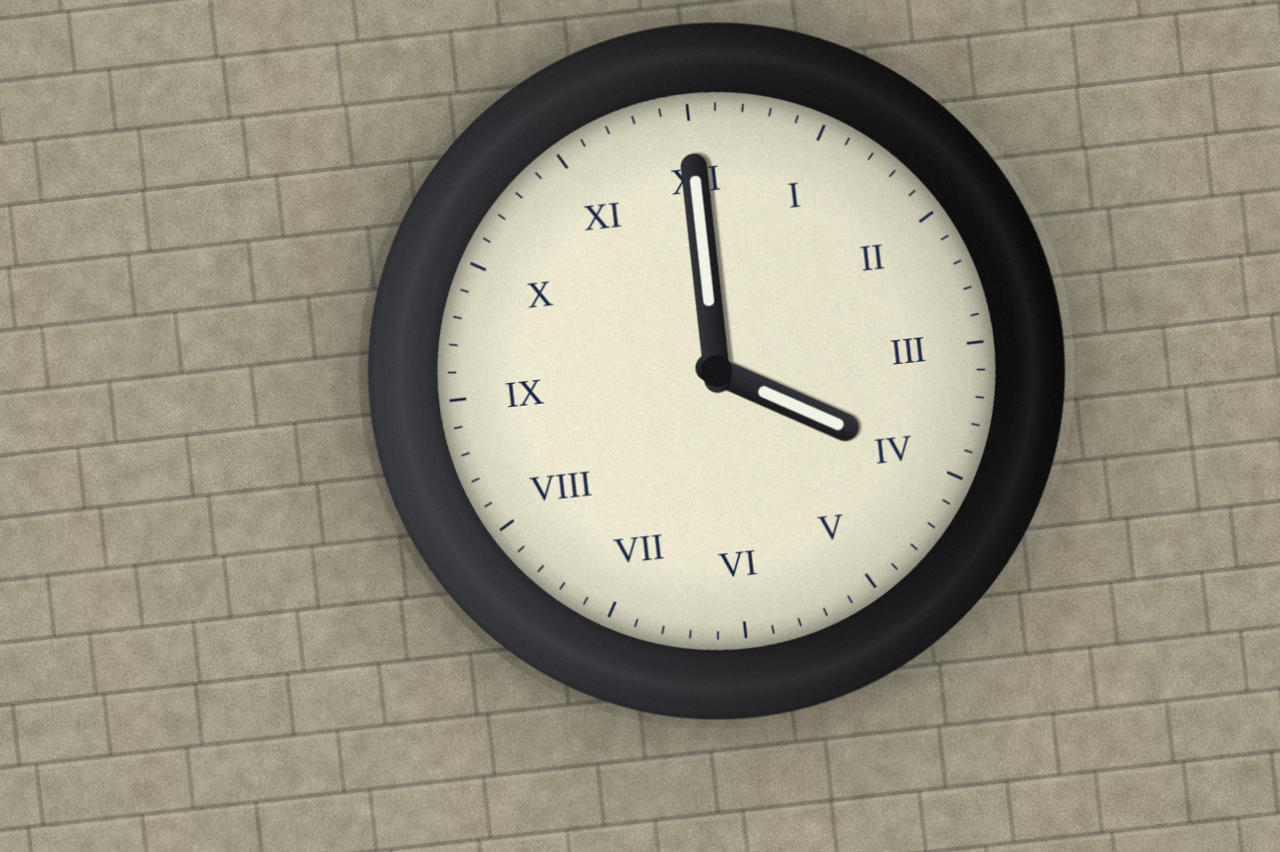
4h00
